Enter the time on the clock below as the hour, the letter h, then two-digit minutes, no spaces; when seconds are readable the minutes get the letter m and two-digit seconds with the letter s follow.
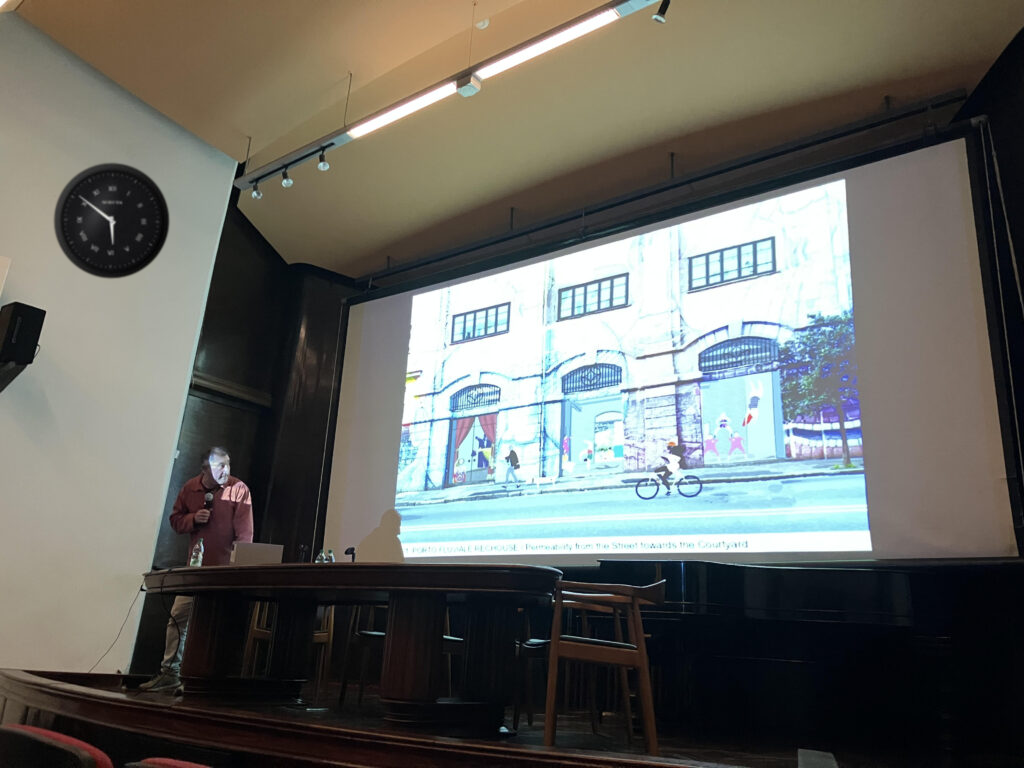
5h51
